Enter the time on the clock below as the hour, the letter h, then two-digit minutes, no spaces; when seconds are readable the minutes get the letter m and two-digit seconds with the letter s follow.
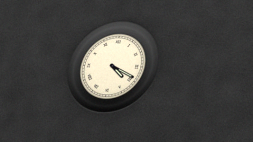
4h19
